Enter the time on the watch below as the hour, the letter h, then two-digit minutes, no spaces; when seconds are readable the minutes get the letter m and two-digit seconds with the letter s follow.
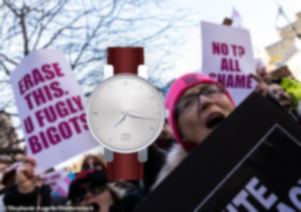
7h17
